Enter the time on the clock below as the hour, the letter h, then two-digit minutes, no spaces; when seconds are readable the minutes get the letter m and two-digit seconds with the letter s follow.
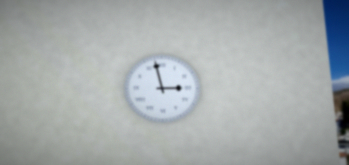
2h58
